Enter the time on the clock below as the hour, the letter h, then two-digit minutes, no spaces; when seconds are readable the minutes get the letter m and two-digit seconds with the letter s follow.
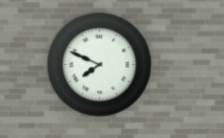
7h49
